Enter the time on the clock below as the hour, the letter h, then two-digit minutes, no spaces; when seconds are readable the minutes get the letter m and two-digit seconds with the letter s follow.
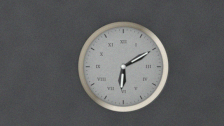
6h10
